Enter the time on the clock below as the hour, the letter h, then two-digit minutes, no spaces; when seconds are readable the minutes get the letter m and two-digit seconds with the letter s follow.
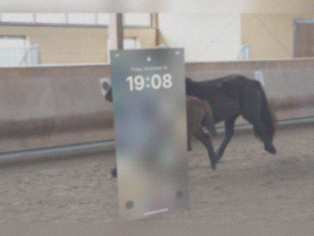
19h08
